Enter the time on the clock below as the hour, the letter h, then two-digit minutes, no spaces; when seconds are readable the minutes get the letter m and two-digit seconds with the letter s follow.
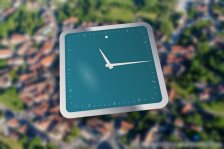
11h15
